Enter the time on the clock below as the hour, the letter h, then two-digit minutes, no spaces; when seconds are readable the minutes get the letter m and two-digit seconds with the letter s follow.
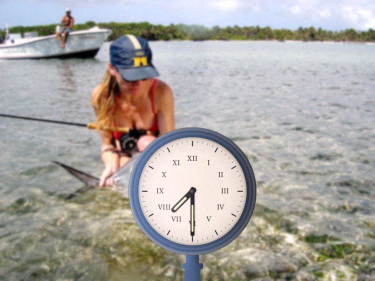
7h30
